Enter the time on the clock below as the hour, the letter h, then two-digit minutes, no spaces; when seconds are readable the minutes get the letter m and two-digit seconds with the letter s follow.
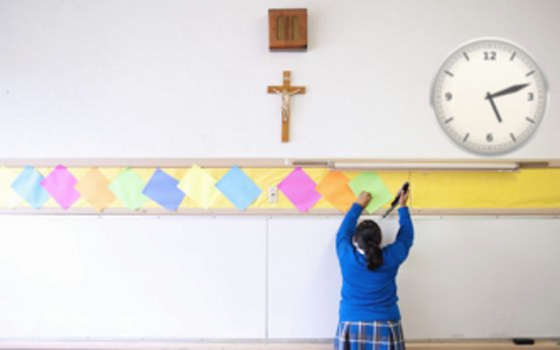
5h12
